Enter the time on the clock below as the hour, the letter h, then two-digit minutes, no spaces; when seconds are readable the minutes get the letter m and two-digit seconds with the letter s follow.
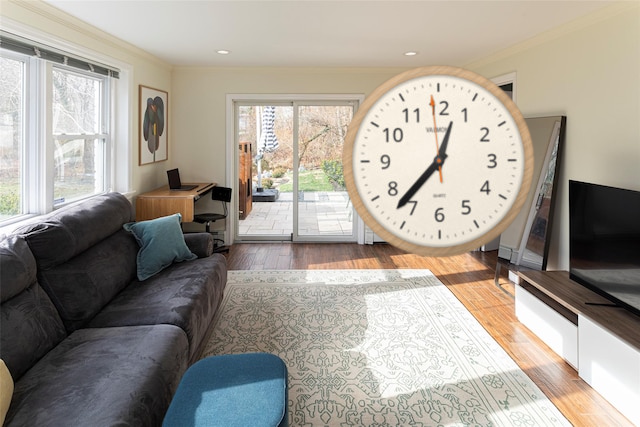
12h36m59s
